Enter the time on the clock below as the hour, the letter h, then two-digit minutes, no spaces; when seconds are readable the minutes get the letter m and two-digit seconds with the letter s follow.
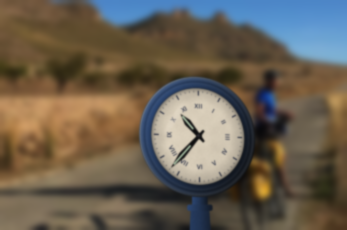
10h37
